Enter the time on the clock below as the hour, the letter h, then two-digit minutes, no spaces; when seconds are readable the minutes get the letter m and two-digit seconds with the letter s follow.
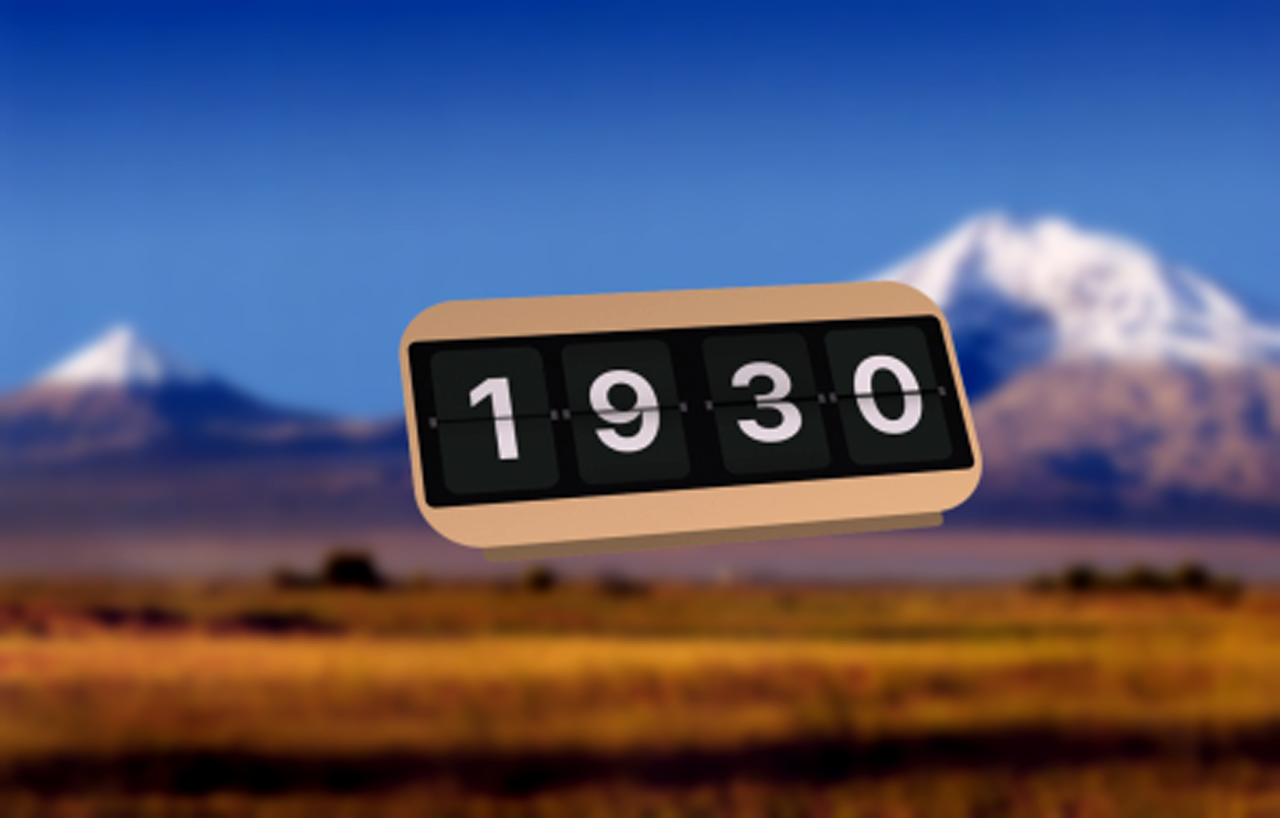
19h30
